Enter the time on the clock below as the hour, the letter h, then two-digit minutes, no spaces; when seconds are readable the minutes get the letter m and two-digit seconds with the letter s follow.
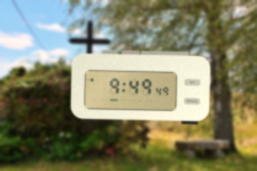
9h49
